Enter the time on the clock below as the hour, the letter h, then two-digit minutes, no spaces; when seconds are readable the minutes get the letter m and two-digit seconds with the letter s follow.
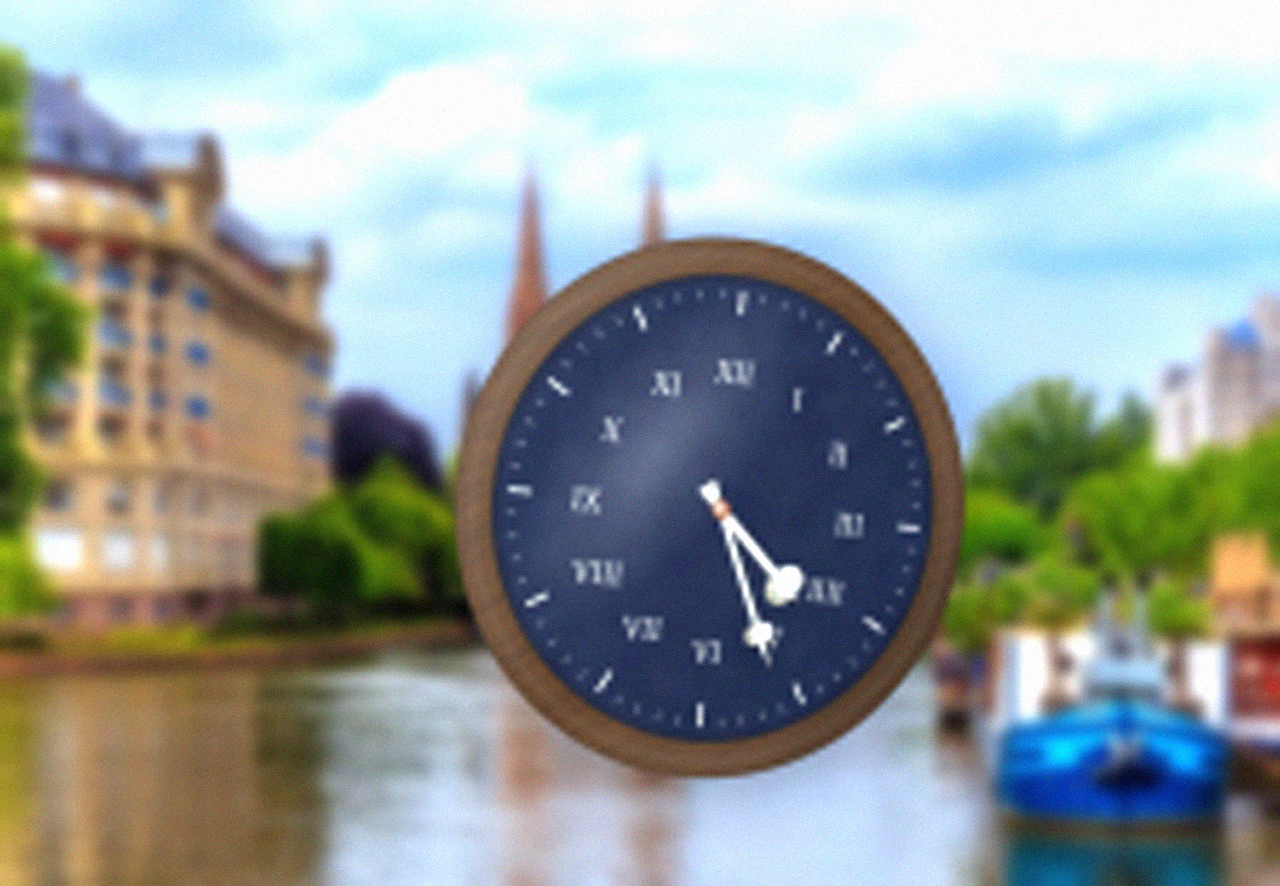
4h26
